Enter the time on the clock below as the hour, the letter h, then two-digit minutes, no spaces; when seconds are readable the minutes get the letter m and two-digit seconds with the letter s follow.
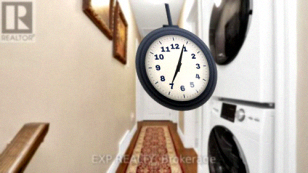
7h04
